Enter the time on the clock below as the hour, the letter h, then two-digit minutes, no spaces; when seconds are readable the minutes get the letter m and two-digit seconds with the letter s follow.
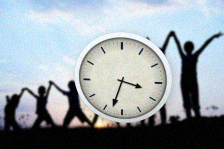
3h33
